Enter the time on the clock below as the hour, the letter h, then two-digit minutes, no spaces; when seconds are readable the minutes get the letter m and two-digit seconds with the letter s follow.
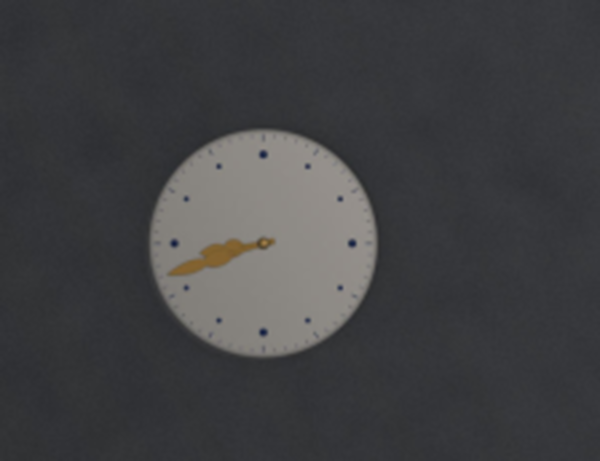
8h42
